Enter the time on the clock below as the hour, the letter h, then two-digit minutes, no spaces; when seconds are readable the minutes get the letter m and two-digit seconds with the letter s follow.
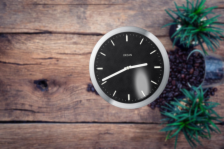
2h41
